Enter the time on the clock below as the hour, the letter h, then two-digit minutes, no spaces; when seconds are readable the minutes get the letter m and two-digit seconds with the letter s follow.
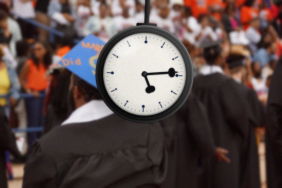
5h14
